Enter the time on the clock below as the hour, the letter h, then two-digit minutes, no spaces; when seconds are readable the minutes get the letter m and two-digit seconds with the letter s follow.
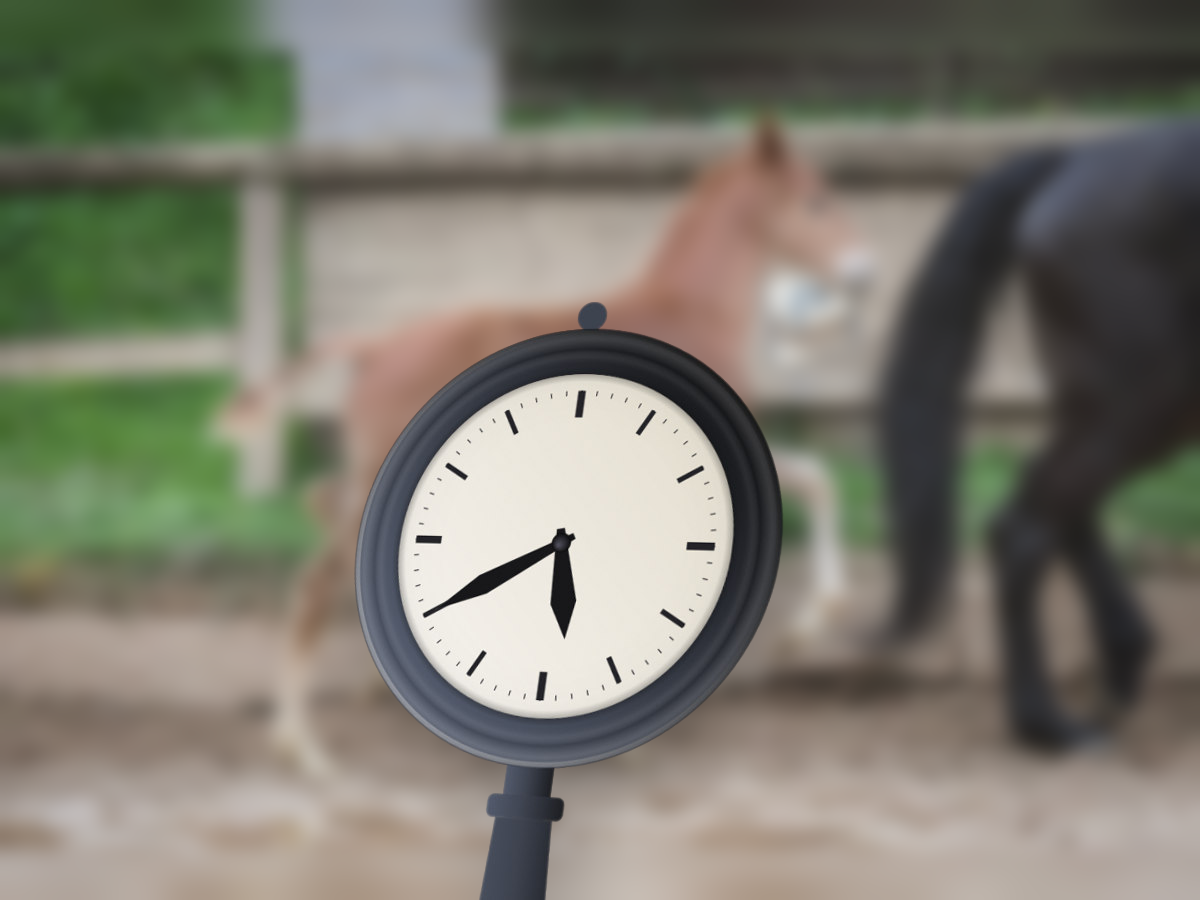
5h40
